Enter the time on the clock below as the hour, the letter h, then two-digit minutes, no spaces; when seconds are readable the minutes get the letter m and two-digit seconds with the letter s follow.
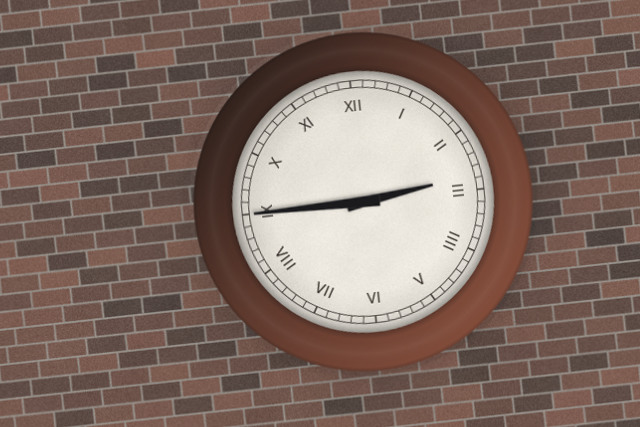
2h45
